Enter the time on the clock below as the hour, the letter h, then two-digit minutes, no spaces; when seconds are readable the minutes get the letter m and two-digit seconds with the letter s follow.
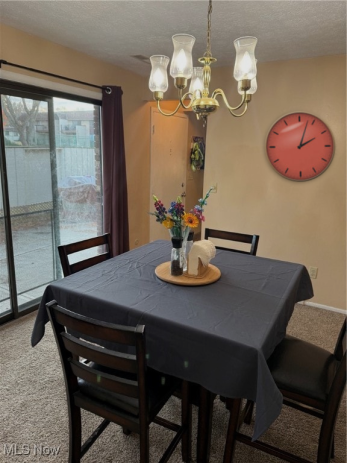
2h03
